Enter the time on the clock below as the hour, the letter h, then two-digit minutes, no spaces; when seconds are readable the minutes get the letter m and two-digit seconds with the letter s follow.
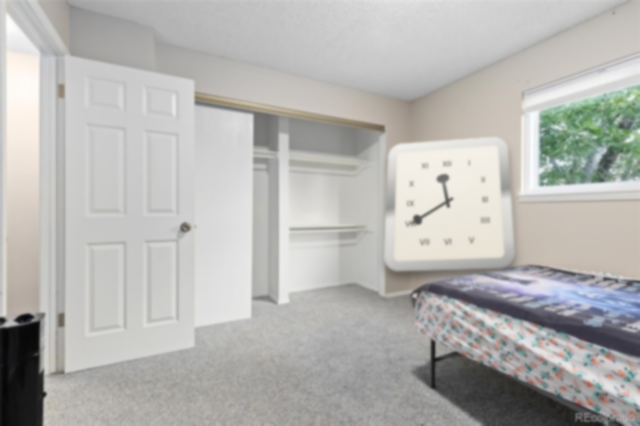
11h40
